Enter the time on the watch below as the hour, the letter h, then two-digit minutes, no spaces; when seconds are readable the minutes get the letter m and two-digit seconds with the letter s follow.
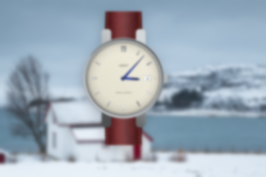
3h07
